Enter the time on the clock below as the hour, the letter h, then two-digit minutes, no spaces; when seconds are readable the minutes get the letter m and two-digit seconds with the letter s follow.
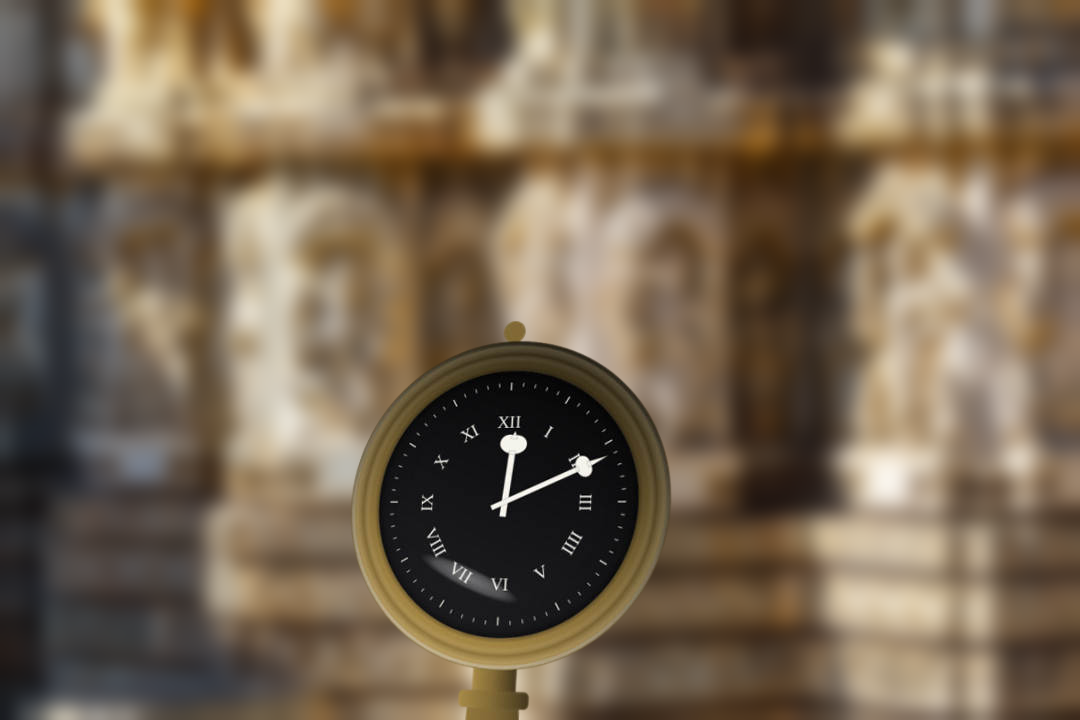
12h11
